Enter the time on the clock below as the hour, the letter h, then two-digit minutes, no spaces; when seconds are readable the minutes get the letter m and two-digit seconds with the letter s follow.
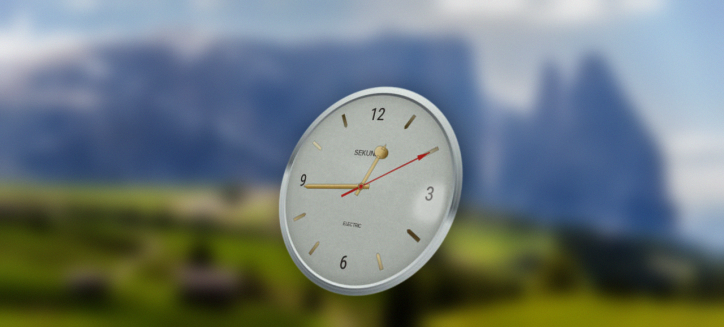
12h44m10s
